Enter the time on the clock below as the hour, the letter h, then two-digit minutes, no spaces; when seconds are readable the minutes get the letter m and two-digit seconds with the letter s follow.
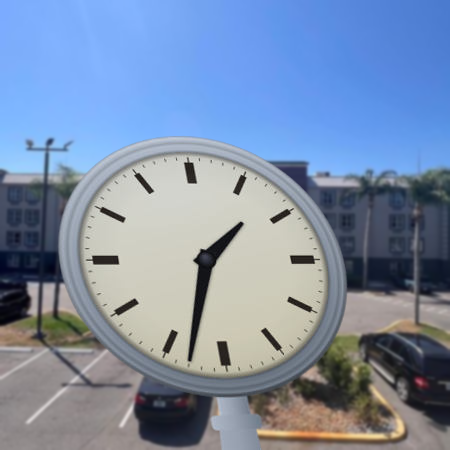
1h33
